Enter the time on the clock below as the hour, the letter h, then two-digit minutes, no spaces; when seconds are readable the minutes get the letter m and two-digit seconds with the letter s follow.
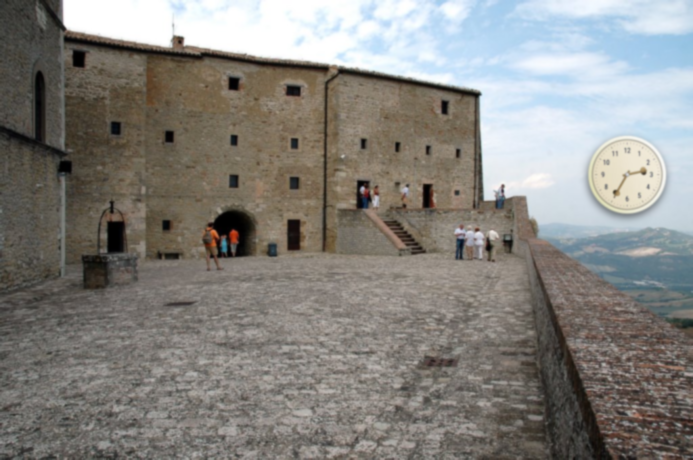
2h35
